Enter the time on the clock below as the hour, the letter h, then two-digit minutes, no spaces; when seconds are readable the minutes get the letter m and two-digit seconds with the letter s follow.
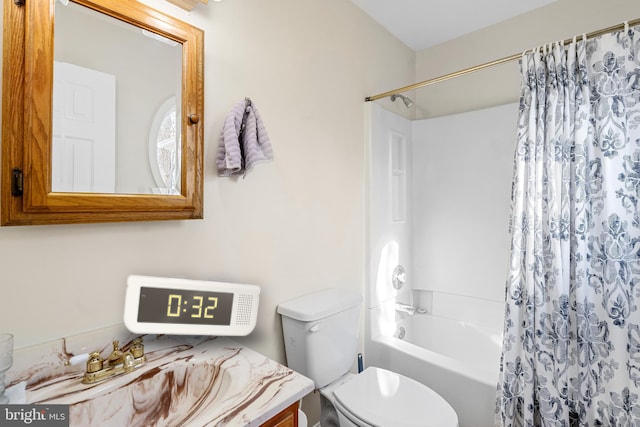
0h32
